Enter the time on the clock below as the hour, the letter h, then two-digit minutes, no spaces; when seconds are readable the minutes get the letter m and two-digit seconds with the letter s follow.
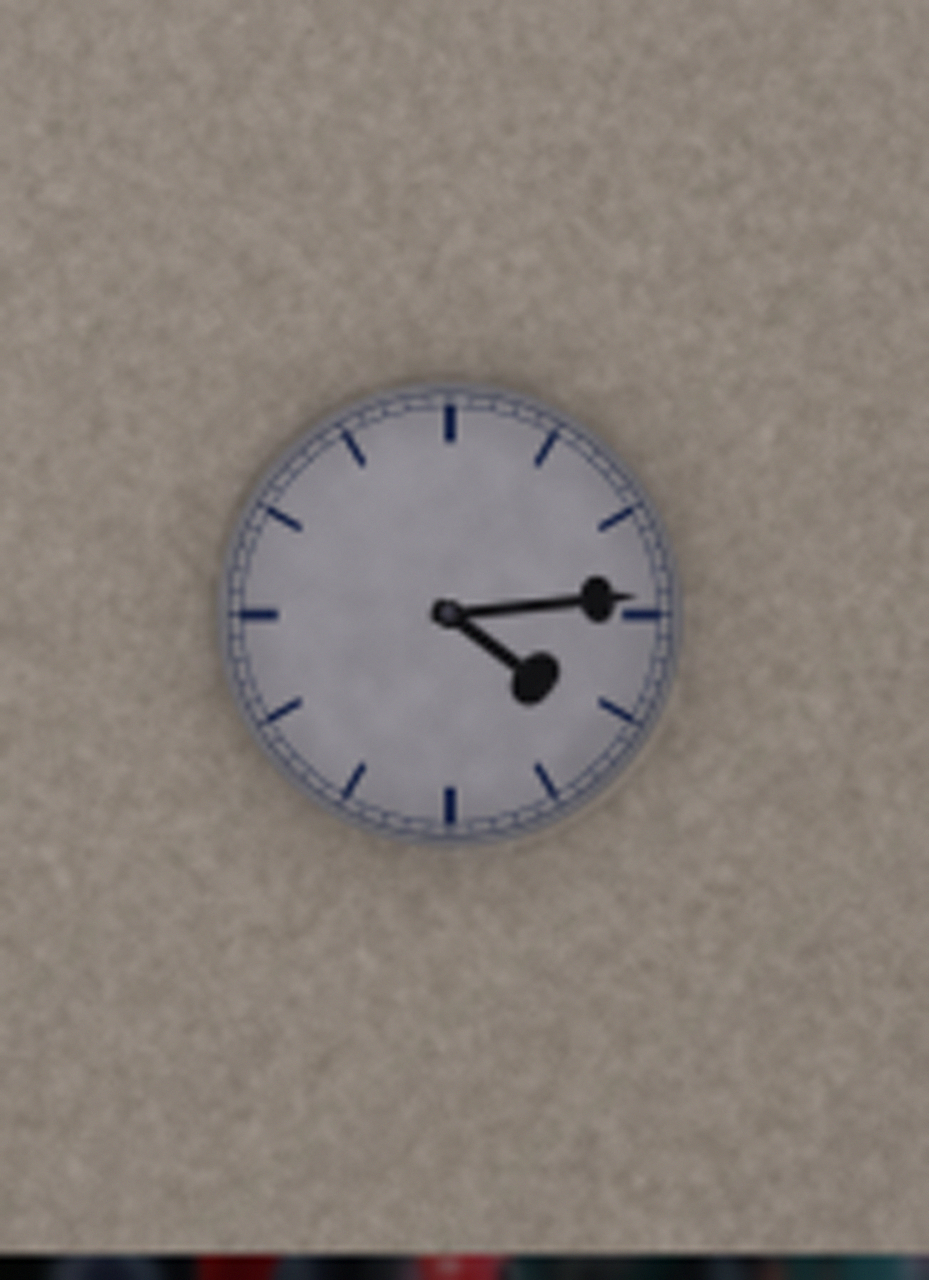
4h14
